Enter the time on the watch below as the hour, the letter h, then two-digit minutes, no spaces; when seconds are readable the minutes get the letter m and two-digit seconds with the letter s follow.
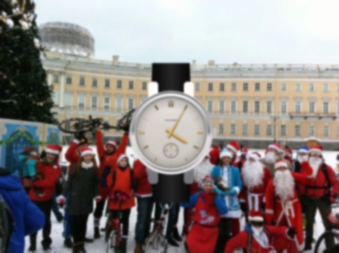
4h05
